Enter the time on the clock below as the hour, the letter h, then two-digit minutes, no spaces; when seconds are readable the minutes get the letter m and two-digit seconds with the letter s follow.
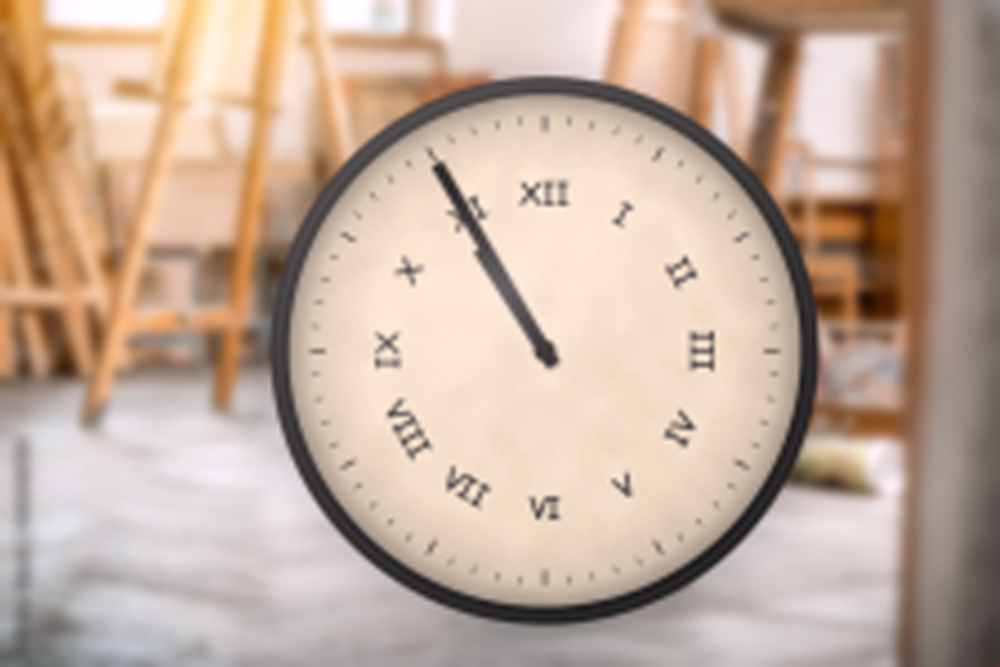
10h55
